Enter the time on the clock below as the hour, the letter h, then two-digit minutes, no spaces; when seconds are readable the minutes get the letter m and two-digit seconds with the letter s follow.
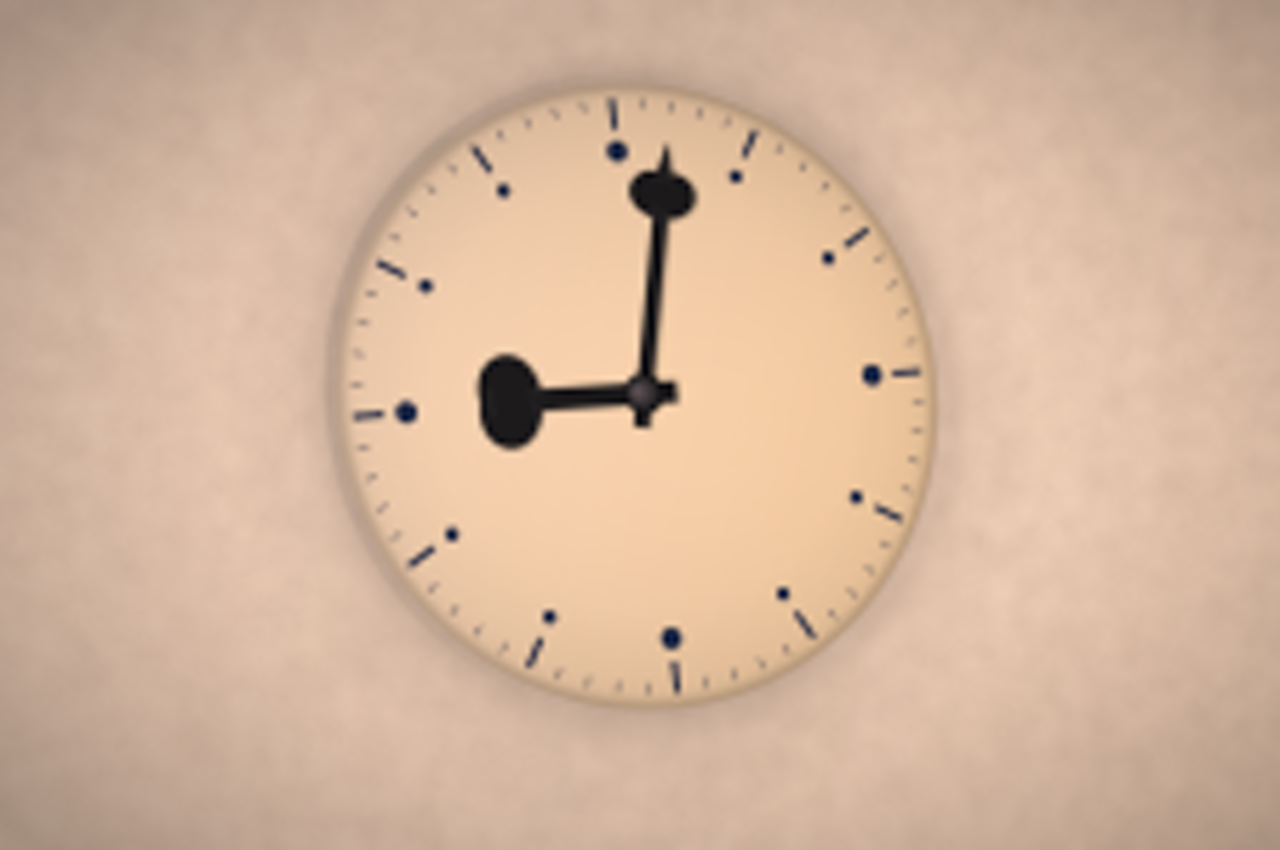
9h02
